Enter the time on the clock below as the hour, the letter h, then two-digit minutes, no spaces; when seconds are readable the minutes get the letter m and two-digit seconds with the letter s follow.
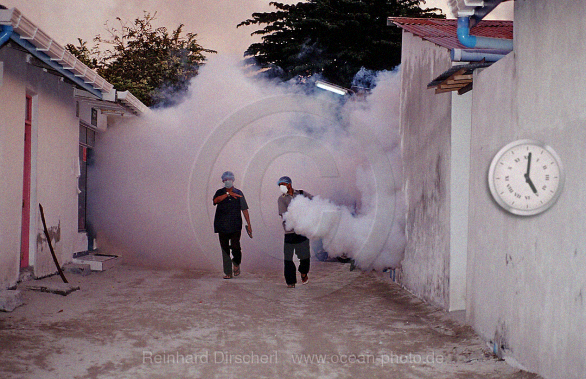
5h01
